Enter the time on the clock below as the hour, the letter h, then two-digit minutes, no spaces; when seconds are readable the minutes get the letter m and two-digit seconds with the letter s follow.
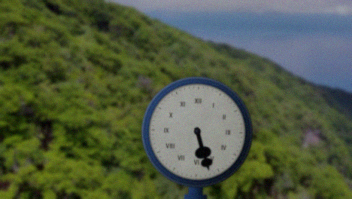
5h27
